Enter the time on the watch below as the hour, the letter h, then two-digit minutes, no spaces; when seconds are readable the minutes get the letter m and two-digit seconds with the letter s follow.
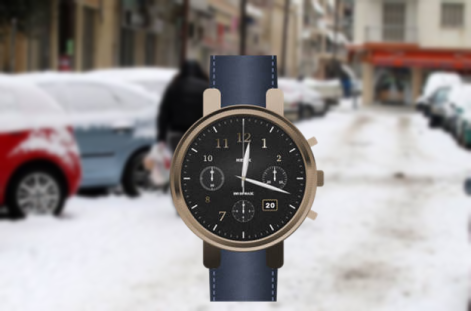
12h18
